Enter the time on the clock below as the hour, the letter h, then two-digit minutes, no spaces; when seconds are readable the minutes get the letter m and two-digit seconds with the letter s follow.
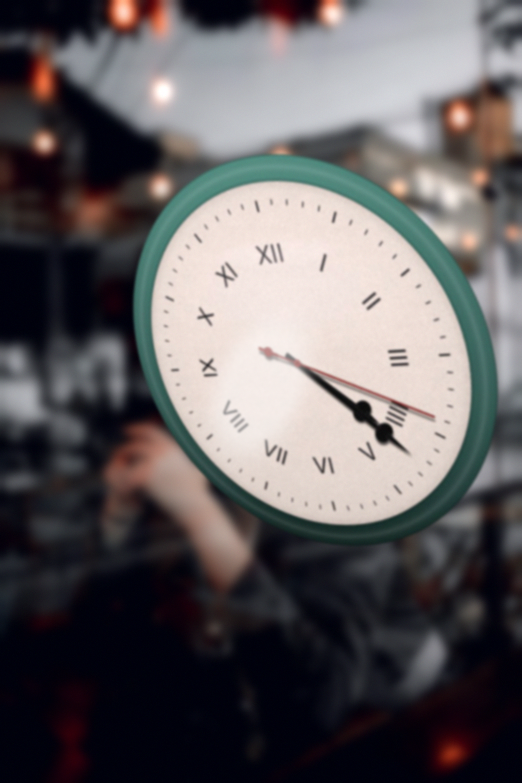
4h22m19s
